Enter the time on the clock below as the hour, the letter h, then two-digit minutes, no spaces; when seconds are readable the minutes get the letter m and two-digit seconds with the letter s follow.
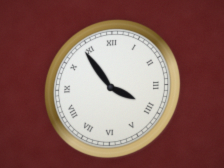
3h54
